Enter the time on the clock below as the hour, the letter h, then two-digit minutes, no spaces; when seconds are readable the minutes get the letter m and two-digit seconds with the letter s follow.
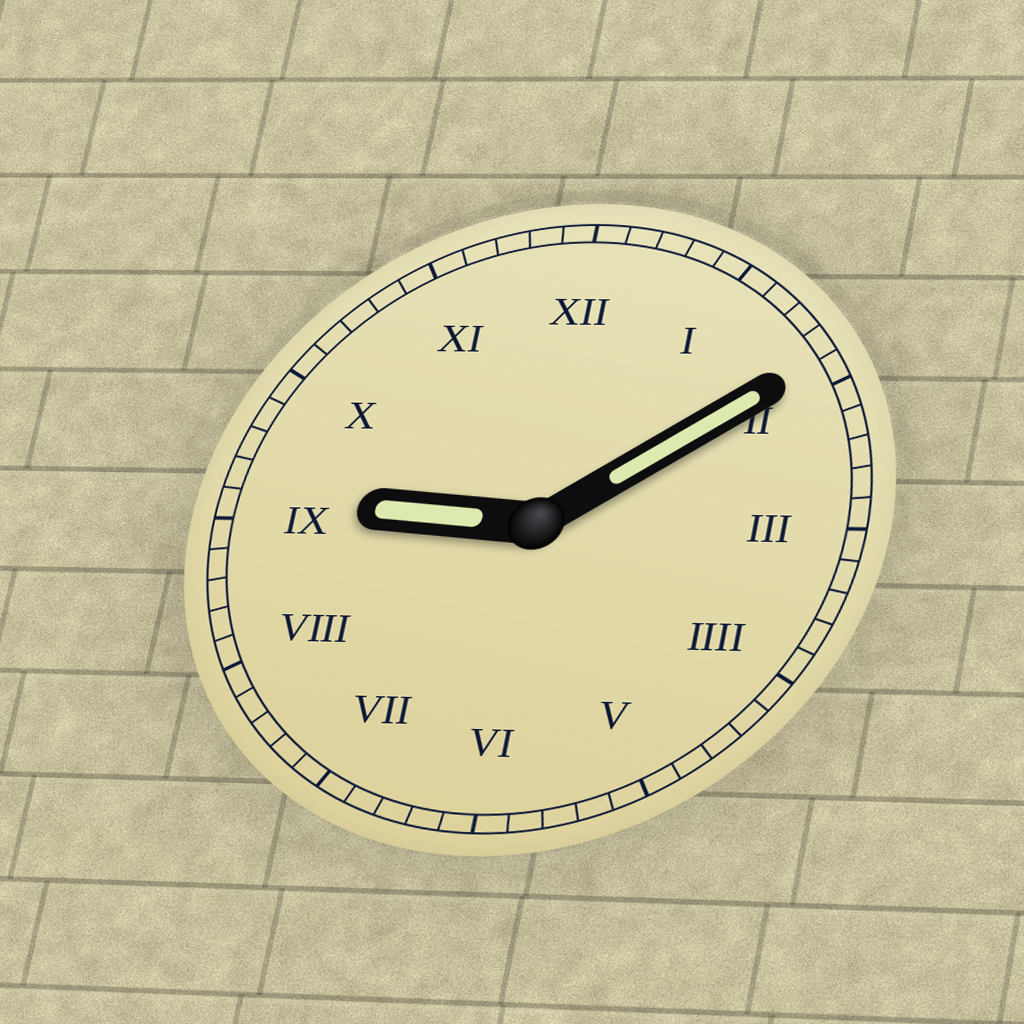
9h09
